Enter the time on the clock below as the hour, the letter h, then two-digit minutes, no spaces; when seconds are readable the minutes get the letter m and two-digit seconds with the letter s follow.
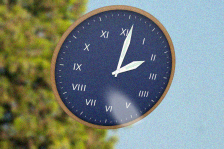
2h01
